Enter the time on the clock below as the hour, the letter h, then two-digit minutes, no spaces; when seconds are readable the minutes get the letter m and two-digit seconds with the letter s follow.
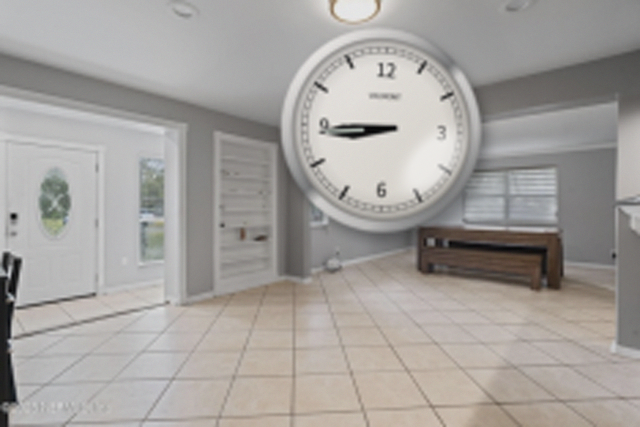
8h44
